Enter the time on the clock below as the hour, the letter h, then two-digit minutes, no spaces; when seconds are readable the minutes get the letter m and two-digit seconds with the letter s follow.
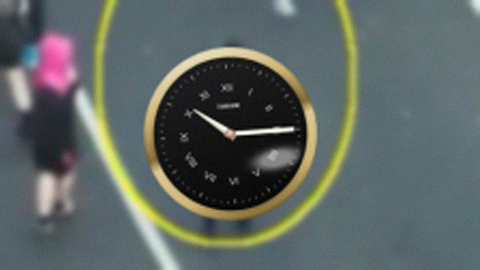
10h15
